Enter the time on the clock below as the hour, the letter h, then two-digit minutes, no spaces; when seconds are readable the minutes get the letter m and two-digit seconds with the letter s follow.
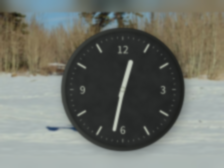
12h32
